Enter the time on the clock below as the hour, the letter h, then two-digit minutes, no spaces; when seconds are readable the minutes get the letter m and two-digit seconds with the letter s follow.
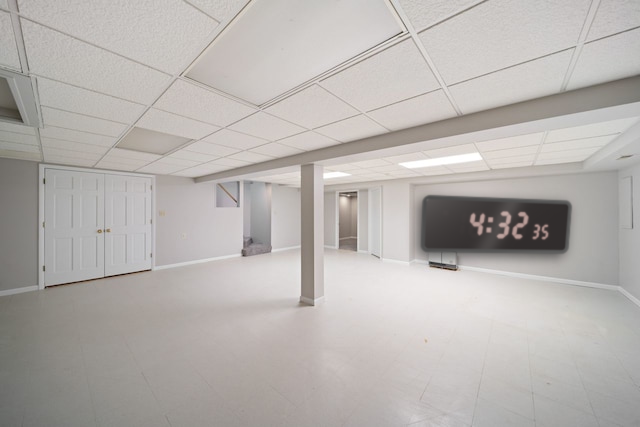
4h32m35s
